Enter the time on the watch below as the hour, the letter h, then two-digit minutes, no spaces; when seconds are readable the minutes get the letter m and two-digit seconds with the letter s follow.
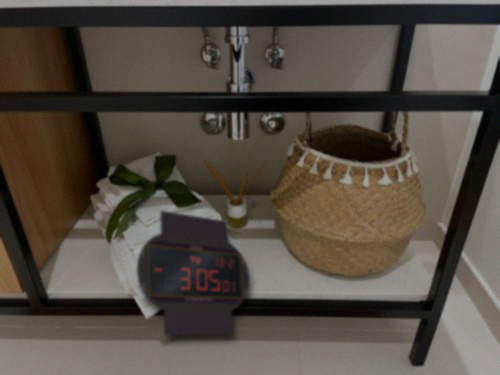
3h05
